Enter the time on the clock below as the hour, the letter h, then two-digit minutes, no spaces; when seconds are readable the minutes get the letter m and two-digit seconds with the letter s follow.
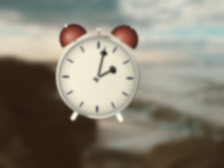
2h02
